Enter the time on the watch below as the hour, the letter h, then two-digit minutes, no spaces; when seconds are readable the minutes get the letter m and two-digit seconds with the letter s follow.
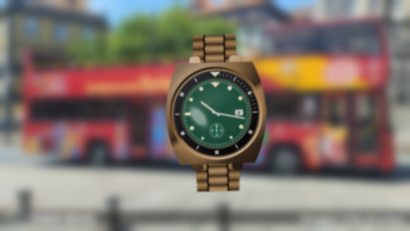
10h17
